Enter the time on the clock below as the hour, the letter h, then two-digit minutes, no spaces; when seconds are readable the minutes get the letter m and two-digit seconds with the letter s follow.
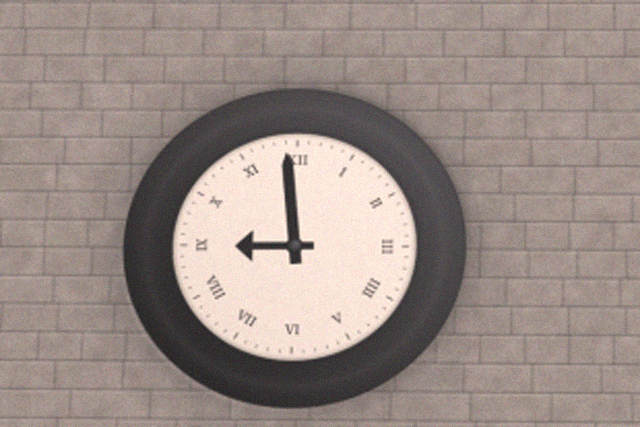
8h59
